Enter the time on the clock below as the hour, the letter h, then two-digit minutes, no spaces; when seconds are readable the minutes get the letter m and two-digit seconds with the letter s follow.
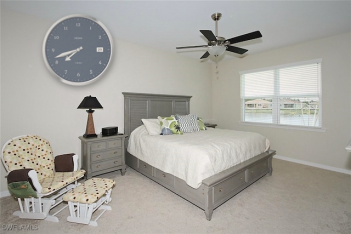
7h42
